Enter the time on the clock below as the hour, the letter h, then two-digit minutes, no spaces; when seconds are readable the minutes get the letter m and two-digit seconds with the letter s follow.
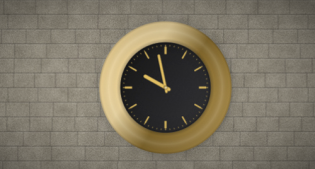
9h58
